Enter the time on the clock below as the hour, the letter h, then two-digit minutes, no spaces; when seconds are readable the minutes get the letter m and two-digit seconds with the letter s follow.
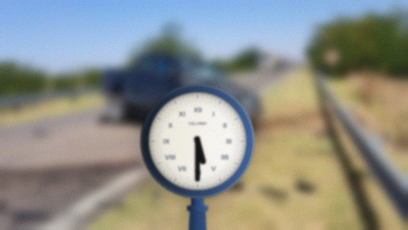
5h30
